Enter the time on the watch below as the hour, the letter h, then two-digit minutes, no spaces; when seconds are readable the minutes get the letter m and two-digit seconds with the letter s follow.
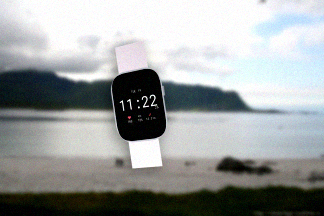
11h22
